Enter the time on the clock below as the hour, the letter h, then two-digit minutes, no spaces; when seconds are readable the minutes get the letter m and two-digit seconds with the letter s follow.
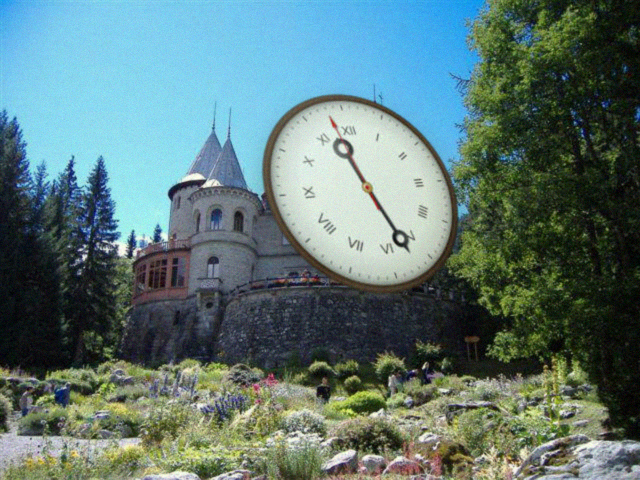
11h26m58s
